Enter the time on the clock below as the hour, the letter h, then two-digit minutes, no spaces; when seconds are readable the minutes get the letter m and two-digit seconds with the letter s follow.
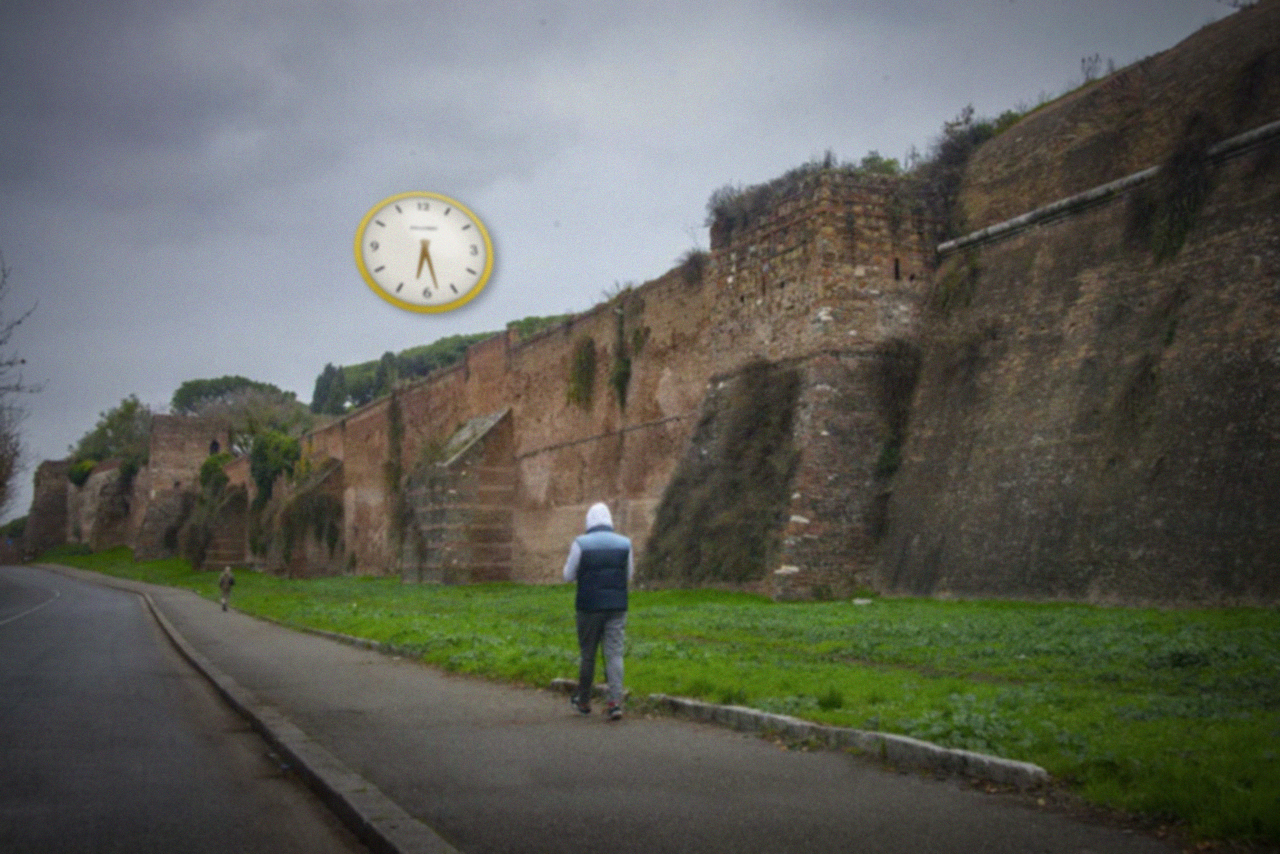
6h28
